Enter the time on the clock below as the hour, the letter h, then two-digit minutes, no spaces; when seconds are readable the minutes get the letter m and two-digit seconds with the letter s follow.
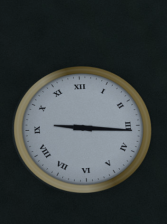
9h16
